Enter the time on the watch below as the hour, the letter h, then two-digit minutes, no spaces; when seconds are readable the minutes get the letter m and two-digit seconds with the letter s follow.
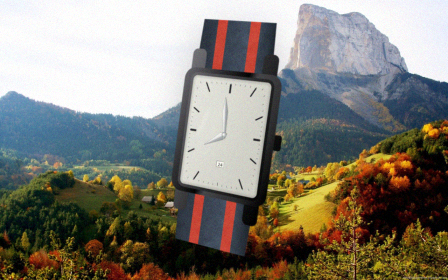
7h59
